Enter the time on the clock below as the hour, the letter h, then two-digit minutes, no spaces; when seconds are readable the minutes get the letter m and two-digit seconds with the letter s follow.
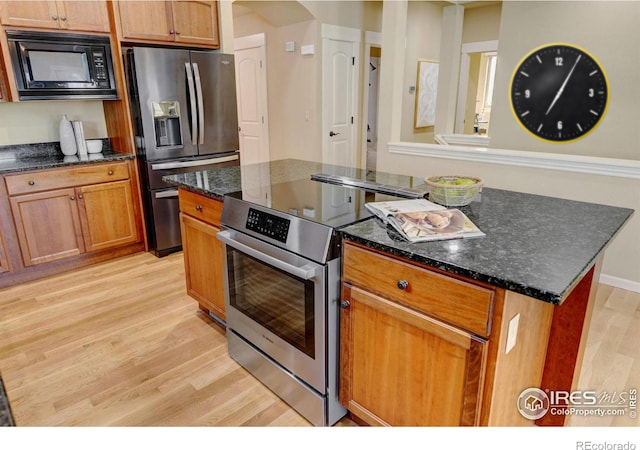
7h05
